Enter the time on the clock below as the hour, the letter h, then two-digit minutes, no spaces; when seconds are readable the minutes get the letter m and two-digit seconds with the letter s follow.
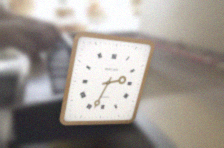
2h33
